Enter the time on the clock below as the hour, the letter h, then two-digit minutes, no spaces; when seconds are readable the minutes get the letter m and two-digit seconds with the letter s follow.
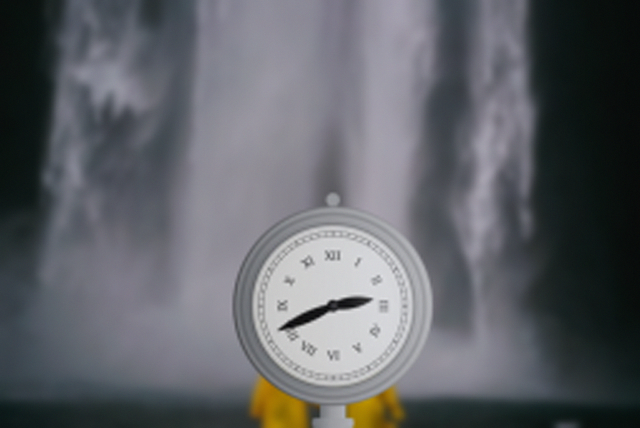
2h41
